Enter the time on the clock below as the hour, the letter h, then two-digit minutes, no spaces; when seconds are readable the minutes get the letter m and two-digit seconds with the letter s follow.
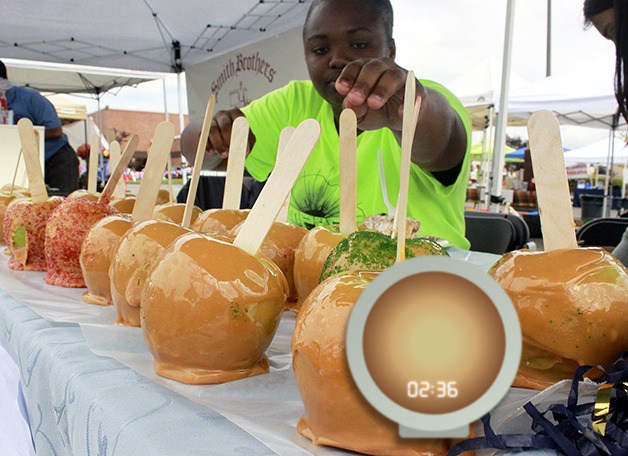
2h36
